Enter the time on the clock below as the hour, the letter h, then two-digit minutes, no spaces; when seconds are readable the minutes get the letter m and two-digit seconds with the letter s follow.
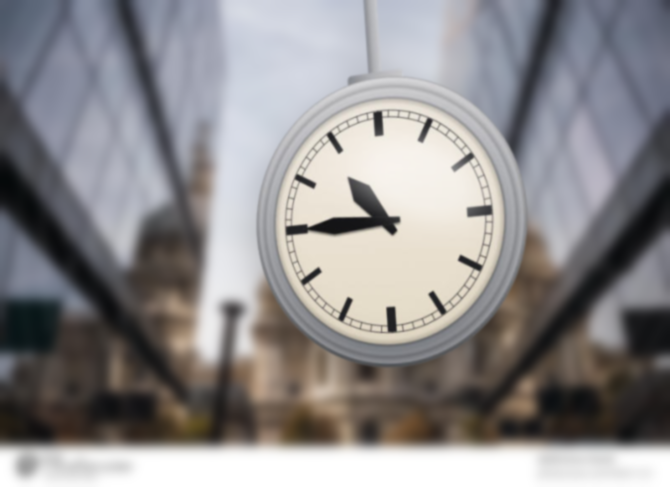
10h45
